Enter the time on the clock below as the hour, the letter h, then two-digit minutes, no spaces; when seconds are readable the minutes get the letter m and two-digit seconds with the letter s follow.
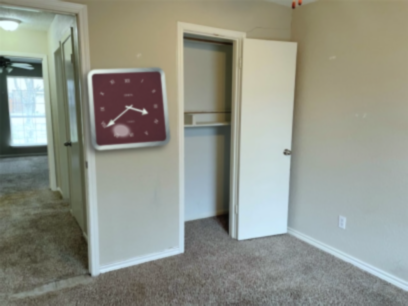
3h39
